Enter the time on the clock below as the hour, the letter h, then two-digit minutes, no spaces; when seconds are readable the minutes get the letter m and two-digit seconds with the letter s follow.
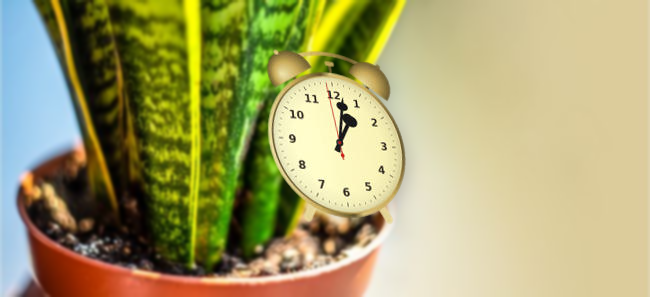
1h01m59s
